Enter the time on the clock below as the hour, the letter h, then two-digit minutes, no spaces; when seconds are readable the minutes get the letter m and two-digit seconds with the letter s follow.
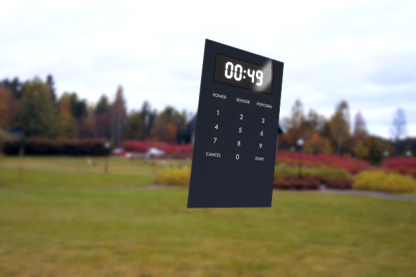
0h49
